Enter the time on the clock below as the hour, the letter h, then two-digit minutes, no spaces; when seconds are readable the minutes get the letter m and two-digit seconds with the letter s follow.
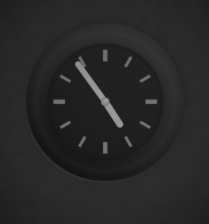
4h54
